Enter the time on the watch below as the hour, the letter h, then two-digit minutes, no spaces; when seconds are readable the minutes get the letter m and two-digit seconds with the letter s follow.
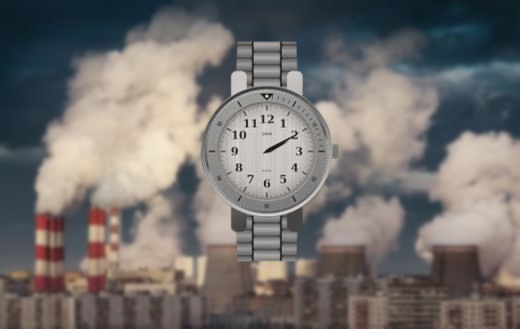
2h10
